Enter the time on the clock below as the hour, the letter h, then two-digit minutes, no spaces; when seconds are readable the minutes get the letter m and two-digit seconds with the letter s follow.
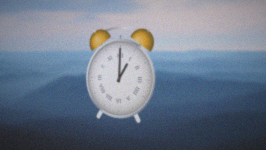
1h00
